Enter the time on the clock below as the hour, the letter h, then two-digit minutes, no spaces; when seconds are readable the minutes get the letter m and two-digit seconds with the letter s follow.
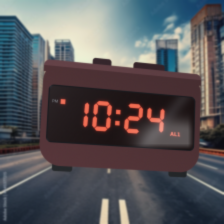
10h24
